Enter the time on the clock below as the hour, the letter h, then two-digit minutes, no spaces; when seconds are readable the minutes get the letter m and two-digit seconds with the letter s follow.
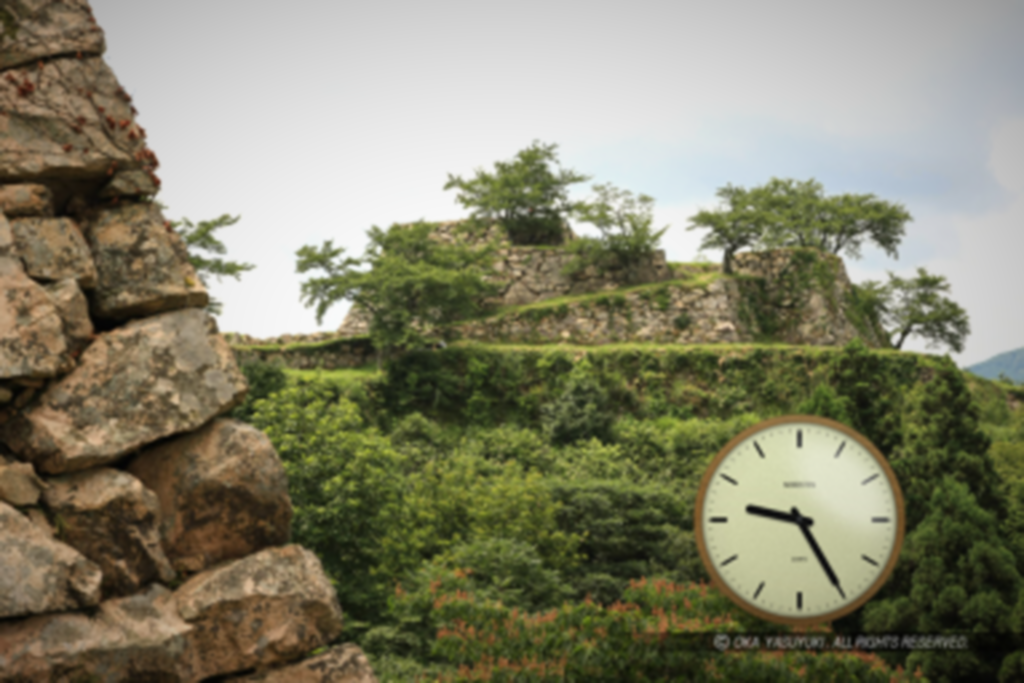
9h25
